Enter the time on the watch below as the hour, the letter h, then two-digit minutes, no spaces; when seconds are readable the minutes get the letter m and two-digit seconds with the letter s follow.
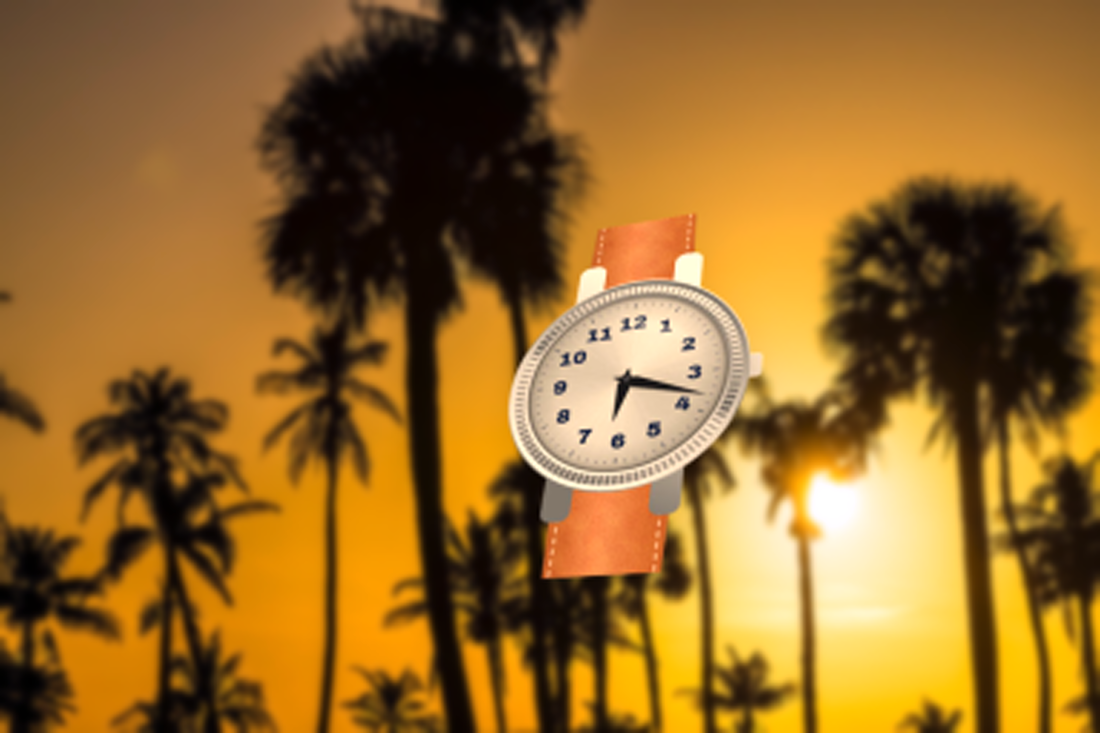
6h18
